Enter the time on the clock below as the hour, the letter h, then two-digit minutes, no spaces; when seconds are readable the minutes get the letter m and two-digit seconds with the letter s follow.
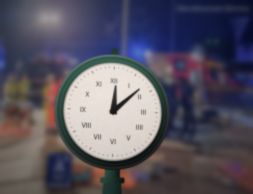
12h08
